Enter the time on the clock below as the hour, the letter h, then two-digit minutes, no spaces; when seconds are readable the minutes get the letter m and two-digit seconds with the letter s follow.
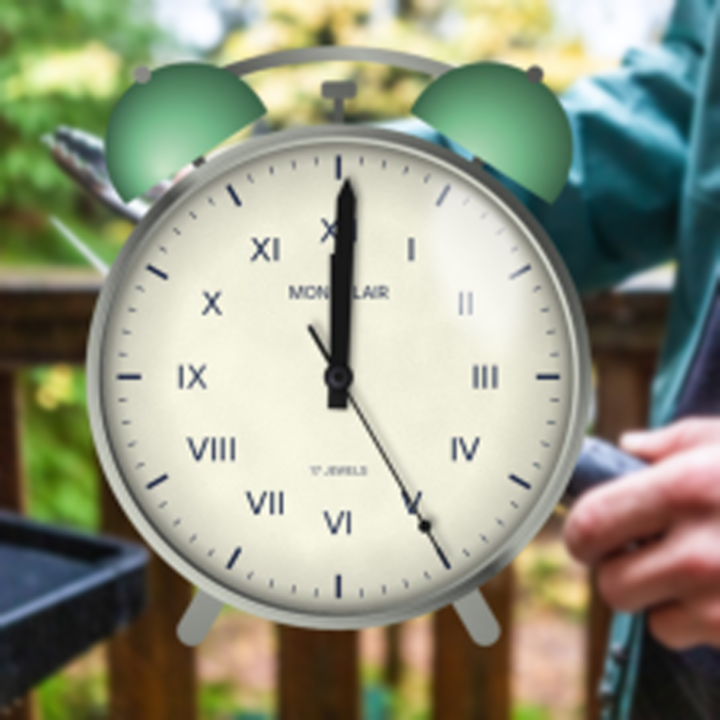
12h00m25s
